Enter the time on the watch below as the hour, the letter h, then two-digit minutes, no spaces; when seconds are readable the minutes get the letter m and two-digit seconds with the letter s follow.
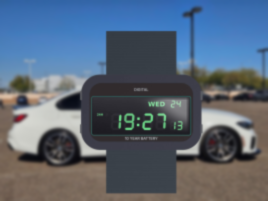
19h27
